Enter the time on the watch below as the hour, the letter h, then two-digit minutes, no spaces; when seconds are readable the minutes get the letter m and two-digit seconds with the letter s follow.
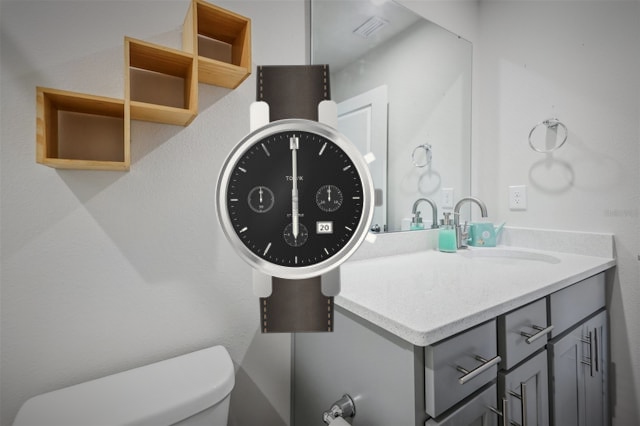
6h00
